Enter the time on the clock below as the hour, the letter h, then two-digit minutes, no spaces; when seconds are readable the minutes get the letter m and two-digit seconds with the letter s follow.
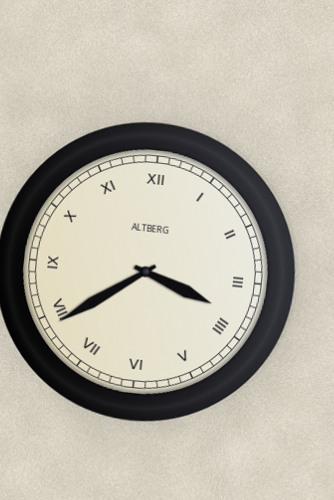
3h39
